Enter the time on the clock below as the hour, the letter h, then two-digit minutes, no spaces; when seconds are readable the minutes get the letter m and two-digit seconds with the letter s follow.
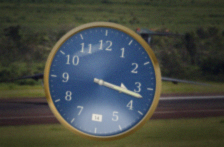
3h17
